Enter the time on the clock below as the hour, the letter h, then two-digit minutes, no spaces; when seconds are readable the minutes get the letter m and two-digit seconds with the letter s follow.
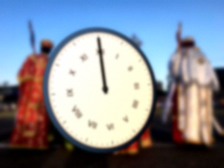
12h00
